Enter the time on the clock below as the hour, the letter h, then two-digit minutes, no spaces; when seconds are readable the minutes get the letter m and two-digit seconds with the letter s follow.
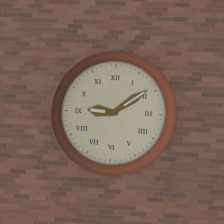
9h09
